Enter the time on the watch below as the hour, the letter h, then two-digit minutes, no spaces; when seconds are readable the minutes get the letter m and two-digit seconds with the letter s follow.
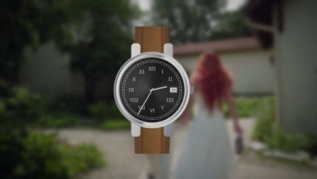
2h35
